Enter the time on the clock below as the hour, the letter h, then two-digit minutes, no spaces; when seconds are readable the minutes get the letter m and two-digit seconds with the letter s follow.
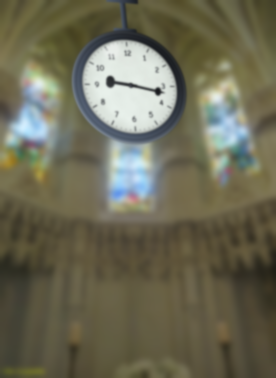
9h17
